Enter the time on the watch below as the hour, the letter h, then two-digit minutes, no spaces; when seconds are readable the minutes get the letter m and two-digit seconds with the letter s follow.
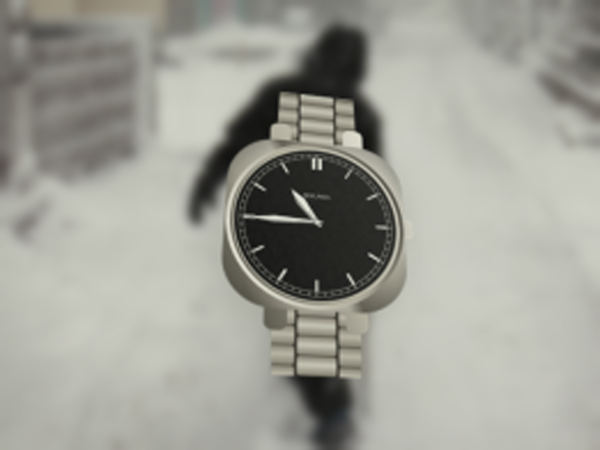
10h45
